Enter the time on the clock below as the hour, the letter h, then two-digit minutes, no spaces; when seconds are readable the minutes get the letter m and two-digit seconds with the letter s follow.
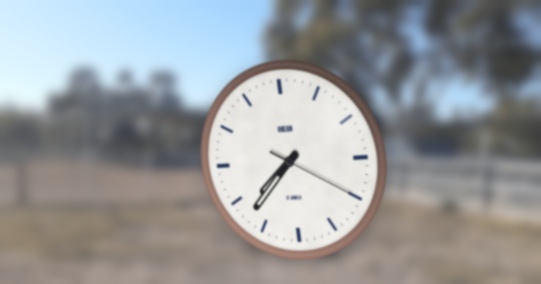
7h37m20s
